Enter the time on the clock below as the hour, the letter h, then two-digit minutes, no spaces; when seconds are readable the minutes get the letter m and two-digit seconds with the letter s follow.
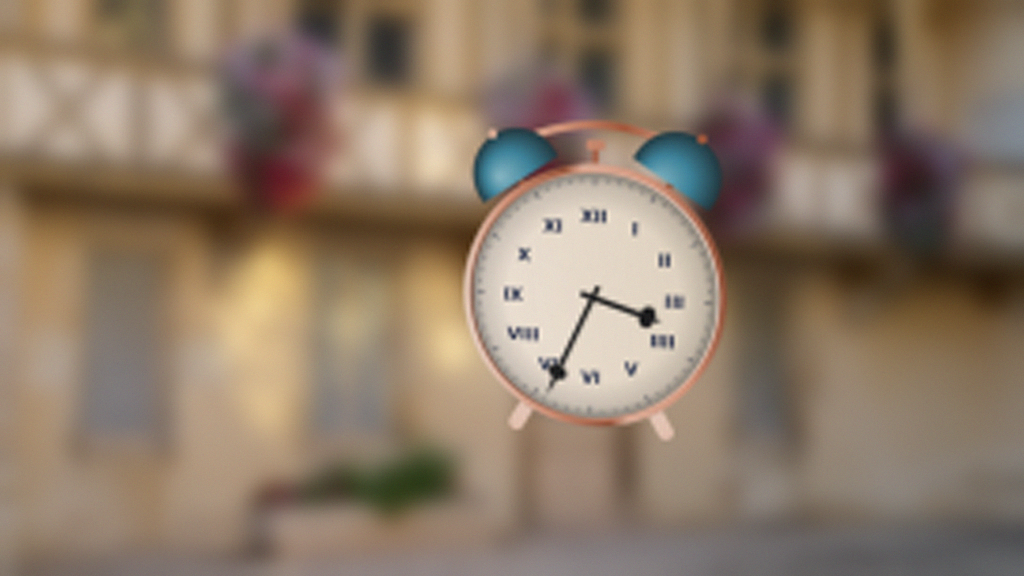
3h34
